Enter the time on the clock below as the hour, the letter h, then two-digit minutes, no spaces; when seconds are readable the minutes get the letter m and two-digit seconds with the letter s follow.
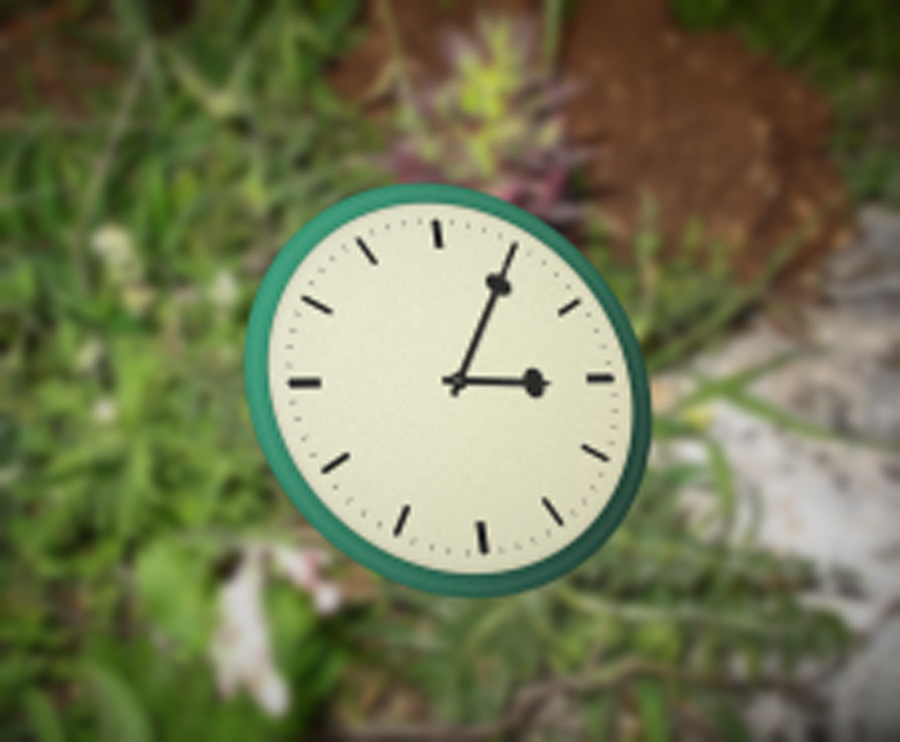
3h05
